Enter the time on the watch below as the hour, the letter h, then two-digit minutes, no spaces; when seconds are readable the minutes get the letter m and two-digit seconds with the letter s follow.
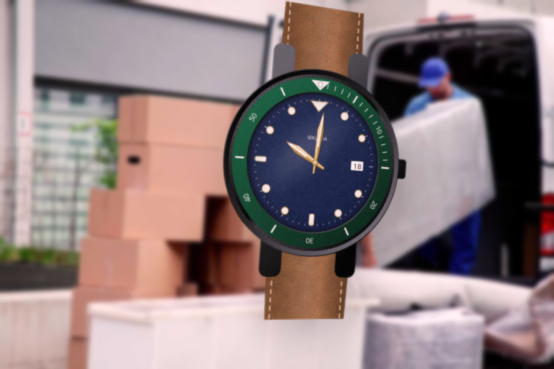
10h01
